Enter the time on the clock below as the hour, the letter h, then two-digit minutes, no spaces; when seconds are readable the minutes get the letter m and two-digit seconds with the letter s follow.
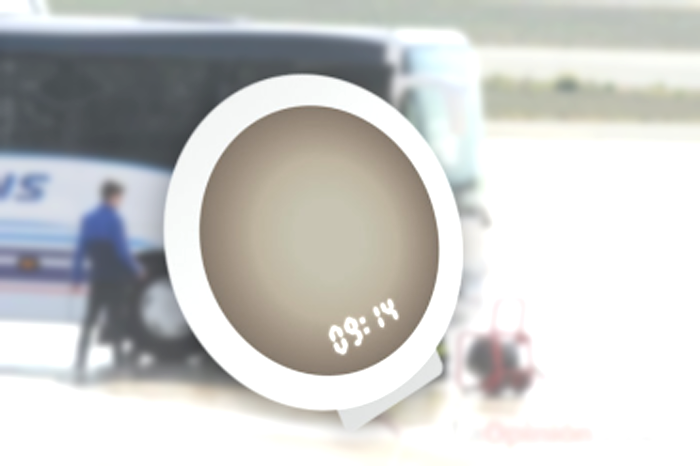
9h14
